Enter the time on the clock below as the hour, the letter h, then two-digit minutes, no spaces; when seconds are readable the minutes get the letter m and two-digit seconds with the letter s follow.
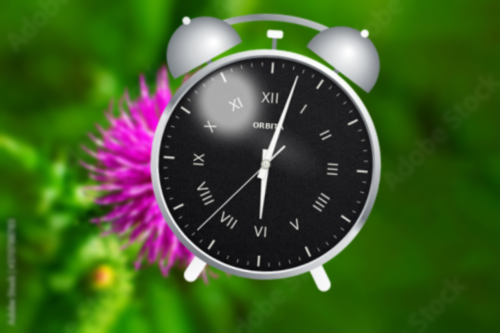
6h02m37s
